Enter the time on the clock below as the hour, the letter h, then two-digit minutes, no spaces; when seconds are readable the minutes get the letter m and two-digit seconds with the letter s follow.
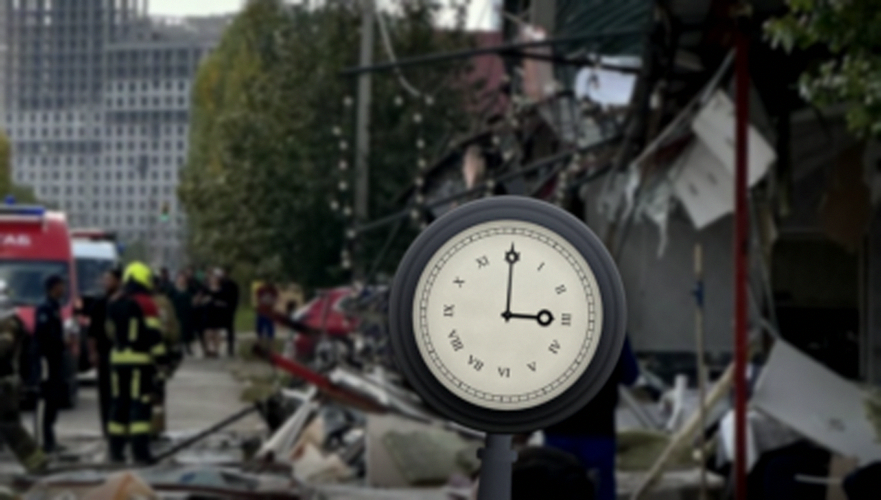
3h00
